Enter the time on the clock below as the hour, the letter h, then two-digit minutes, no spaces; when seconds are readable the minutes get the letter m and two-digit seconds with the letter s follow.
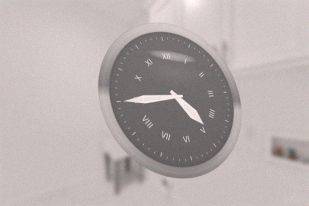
4h45
